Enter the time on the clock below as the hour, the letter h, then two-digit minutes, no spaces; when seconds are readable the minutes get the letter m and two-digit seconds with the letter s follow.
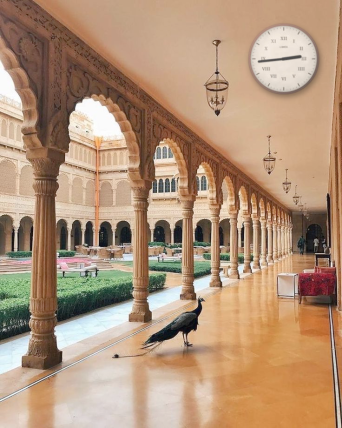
2h44
